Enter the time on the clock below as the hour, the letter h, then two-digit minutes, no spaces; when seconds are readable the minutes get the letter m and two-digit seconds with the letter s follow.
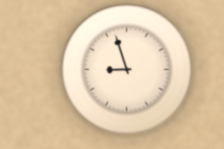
8h57
